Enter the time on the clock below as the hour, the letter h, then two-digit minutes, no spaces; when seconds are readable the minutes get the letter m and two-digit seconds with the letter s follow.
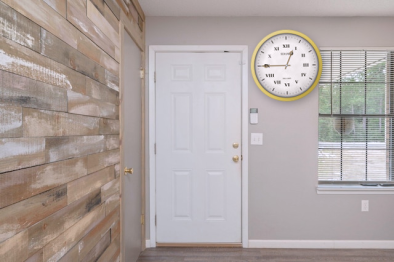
12h45
